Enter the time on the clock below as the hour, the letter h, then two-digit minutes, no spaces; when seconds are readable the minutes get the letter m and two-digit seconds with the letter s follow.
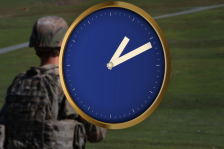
1h11
